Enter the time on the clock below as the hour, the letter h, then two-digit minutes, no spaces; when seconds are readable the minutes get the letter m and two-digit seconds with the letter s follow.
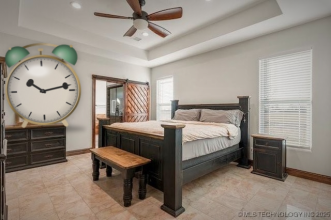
10h13
